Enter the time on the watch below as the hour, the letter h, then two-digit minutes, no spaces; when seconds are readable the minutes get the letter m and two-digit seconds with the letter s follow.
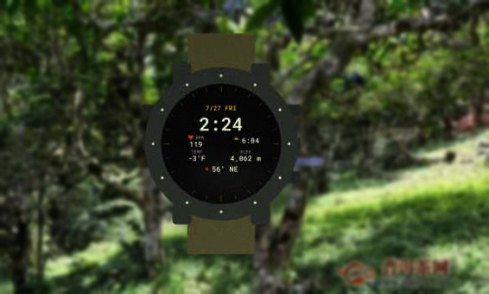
2h24
